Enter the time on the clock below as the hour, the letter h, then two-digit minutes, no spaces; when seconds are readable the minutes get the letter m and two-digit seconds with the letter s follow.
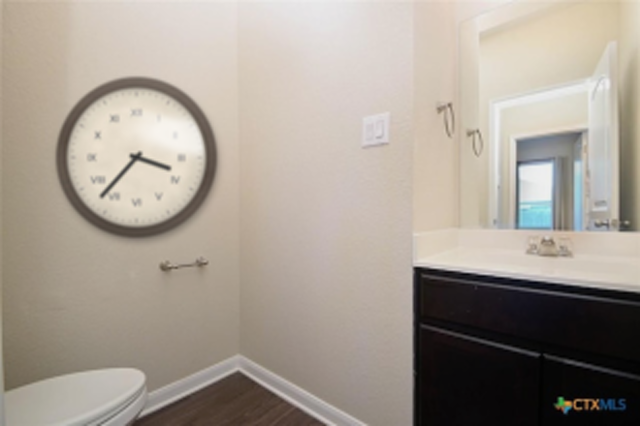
3h37
